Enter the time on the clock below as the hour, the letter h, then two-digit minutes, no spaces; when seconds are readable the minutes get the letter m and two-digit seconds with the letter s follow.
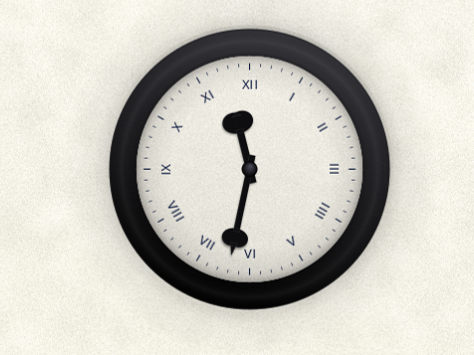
11h32
